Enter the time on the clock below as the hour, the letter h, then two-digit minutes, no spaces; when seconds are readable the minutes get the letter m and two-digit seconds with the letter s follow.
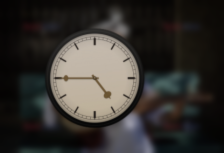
4h45
